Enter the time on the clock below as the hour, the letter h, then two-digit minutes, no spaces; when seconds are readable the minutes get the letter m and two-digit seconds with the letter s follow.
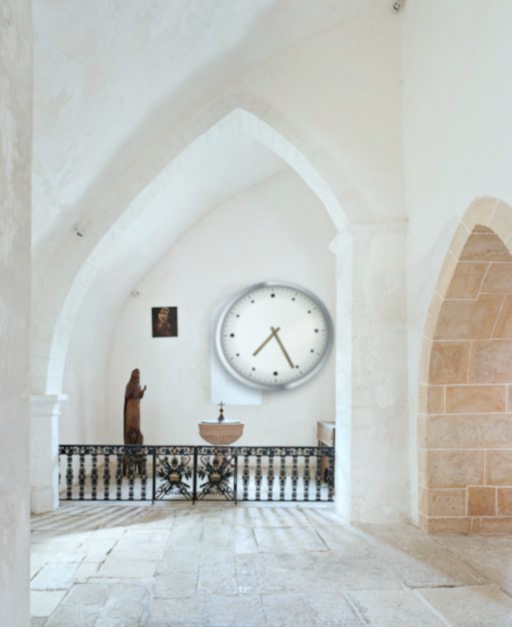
7h26
